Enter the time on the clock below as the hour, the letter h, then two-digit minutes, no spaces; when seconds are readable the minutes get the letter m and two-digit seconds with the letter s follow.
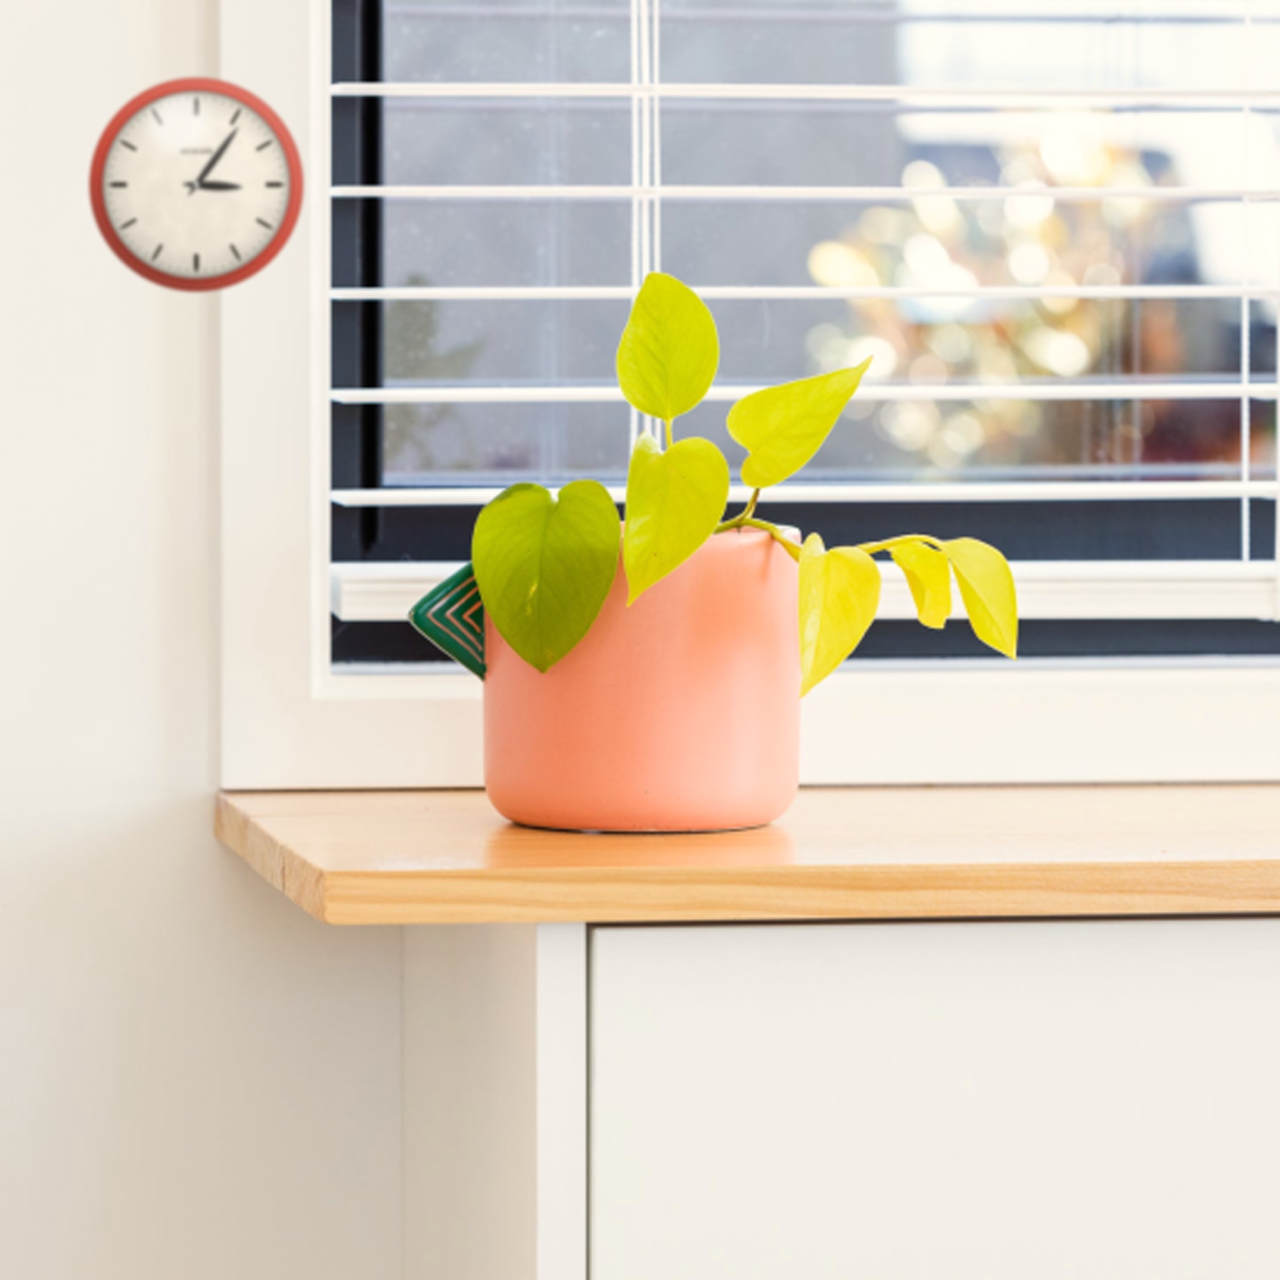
3h06
